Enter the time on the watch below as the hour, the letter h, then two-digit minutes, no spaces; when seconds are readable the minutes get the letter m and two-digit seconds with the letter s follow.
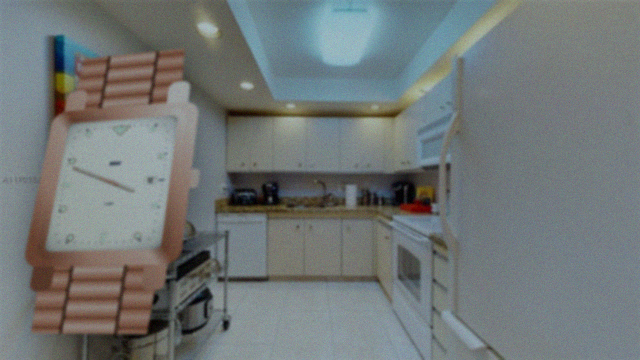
3h49
